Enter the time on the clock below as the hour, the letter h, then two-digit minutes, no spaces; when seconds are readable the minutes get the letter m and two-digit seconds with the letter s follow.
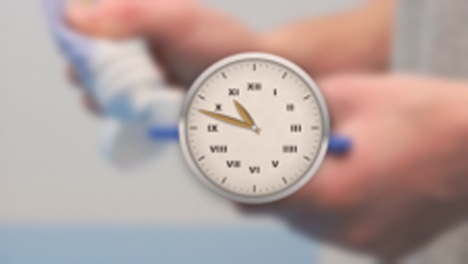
10h48
